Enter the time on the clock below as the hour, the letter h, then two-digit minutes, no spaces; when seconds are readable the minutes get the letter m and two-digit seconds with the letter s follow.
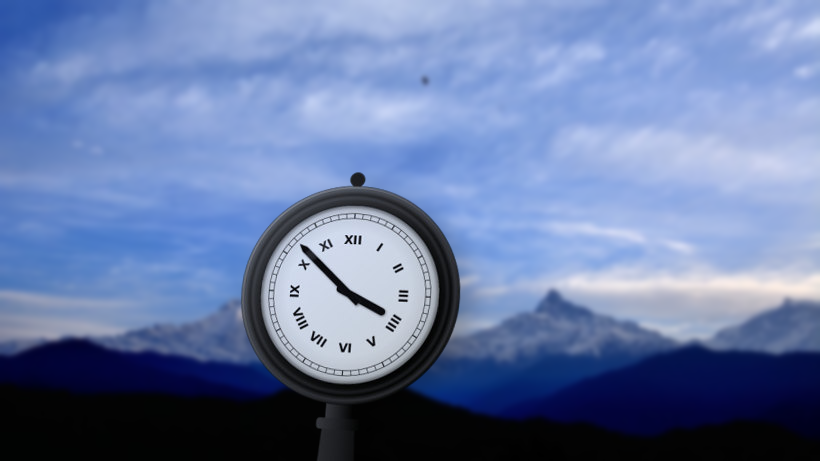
3h52
